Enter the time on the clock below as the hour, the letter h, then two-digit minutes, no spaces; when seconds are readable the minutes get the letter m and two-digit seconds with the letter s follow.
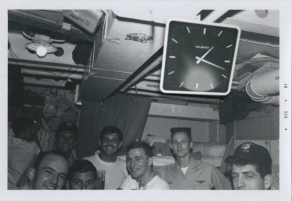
1h18
